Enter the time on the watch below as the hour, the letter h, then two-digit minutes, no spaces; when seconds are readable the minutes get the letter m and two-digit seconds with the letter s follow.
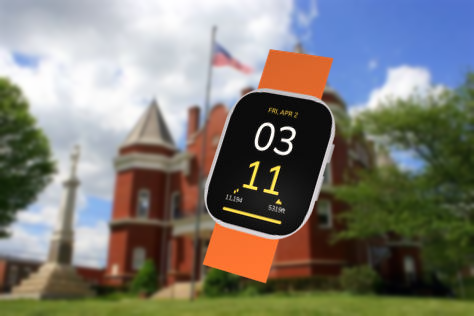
3h11
